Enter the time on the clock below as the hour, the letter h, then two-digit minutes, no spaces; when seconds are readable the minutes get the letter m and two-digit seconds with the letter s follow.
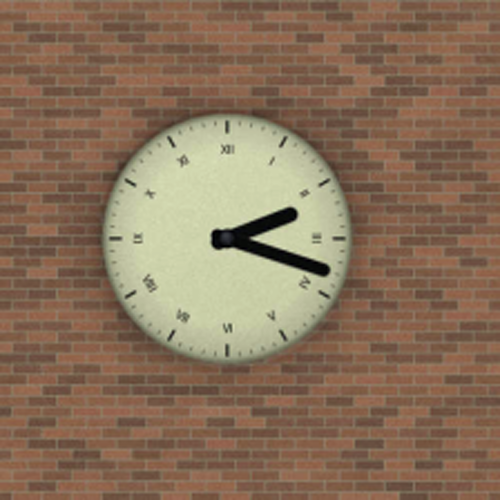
2h18
